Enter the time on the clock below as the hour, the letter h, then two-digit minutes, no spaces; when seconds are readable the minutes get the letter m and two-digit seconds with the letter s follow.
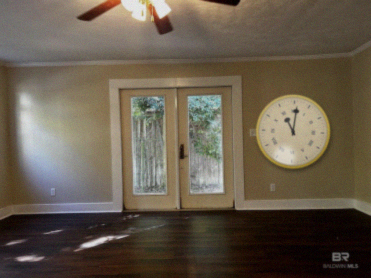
11h01
